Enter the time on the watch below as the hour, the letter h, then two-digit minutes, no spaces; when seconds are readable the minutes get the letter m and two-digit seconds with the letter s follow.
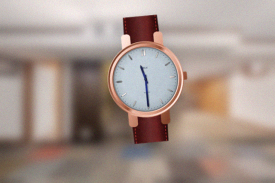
11h30
